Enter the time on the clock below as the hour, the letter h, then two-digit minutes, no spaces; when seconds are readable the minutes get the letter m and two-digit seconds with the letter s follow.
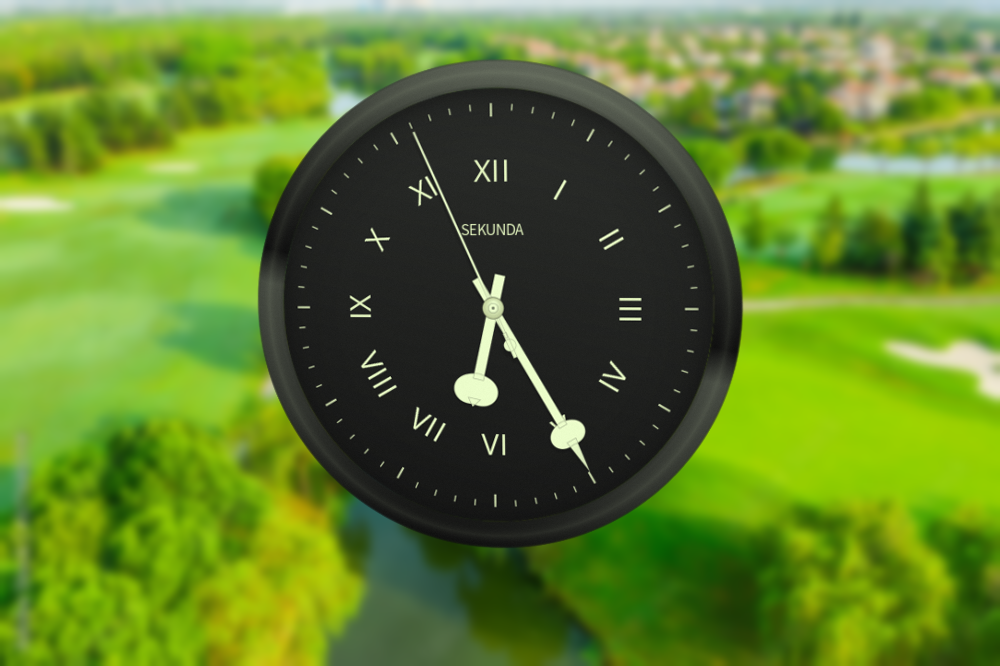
6h24m56s
